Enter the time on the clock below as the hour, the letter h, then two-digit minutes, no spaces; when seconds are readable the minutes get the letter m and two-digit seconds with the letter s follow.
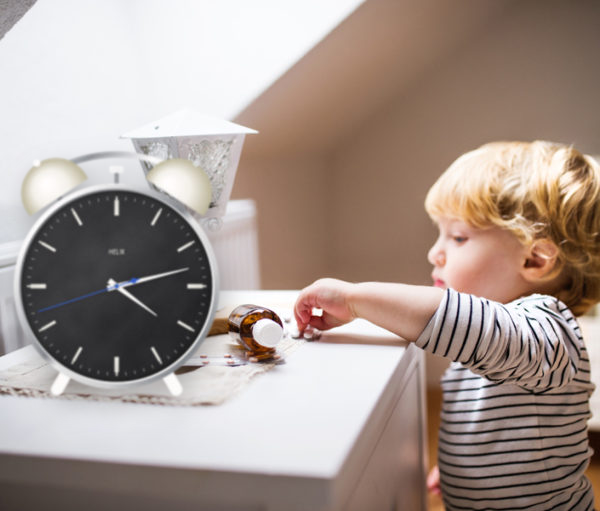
4h12m42s
